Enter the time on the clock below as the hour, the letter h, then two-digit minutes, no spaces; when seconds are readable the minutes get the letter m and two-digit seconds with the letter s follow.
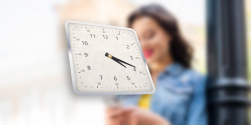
4h19
